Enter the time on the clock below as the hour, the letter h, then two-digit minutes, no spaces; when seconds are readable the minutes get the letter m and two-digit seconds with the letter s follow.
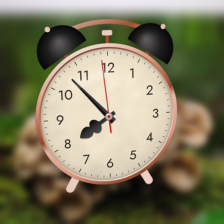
7h52m59s
